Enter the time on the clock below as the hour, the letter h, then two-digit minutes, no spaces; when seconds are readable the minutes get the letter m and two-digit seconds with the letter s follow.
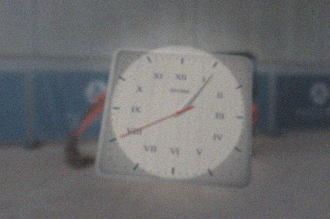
1h05m40s
